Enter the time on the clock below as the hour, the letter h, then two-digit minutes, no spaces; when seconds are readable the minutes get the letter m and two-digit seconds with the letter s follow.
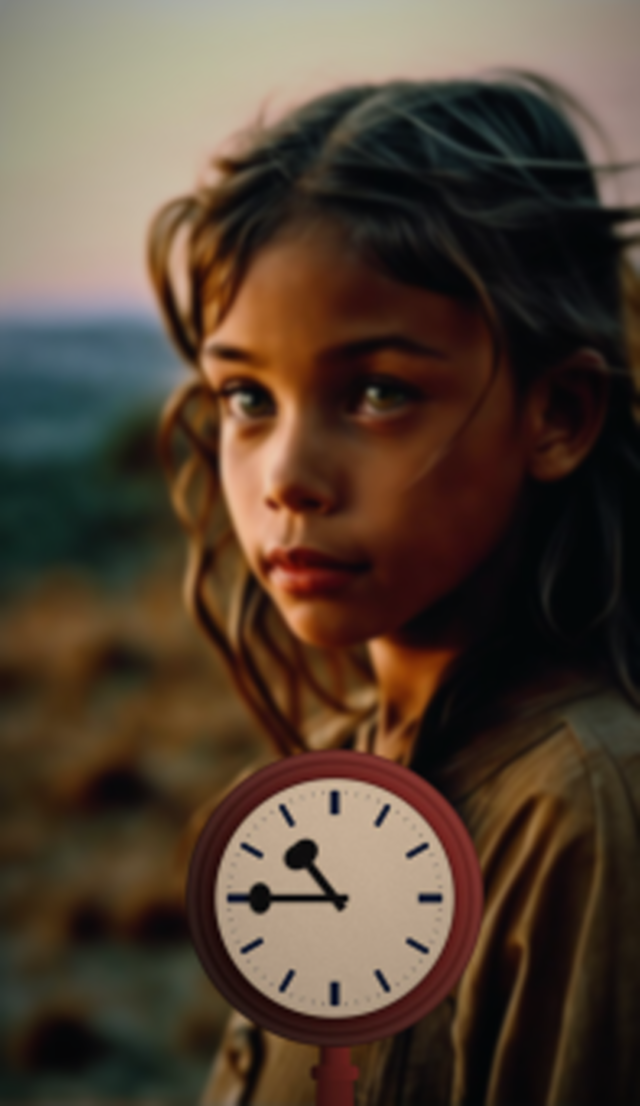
10h45
